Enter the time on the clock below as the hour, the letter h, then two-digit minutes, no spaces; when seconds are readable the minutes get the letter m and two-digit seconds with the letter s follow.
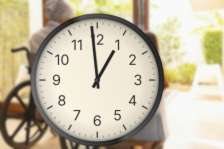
12h59
